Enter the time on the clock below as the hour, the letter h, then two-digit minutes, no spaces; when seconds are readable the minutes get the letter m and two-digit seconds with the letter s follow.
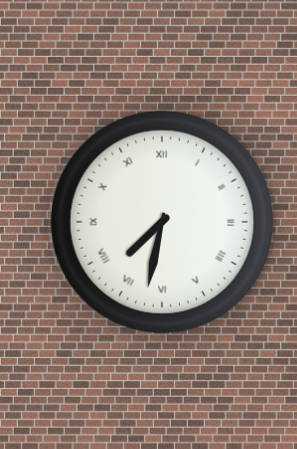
7h32
